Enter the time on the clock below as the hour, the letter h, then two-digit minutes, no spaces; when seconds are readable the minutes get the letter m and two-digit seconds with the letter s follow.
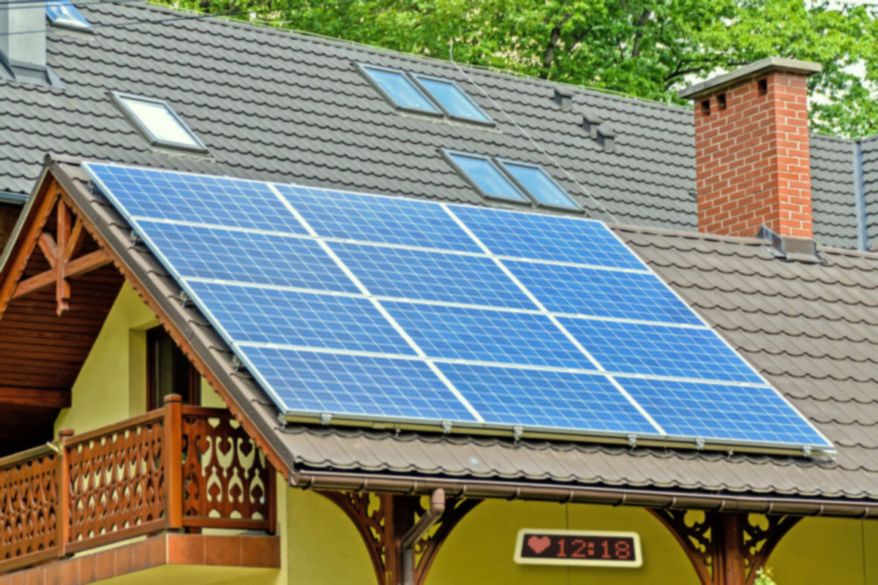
12h18
